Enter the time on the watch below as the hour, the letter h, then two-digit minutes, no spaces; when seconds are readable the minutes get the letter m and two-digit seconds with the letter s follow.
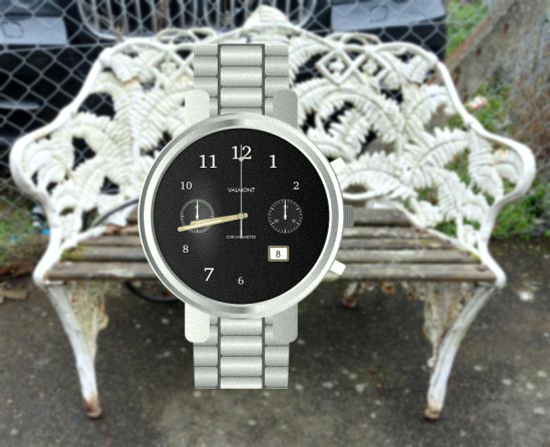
8h43
